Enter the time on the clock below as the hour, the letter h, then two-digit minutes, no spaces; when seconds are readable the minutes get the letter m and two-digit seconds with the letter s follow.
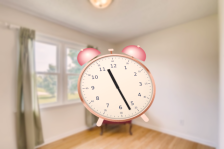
11h27
